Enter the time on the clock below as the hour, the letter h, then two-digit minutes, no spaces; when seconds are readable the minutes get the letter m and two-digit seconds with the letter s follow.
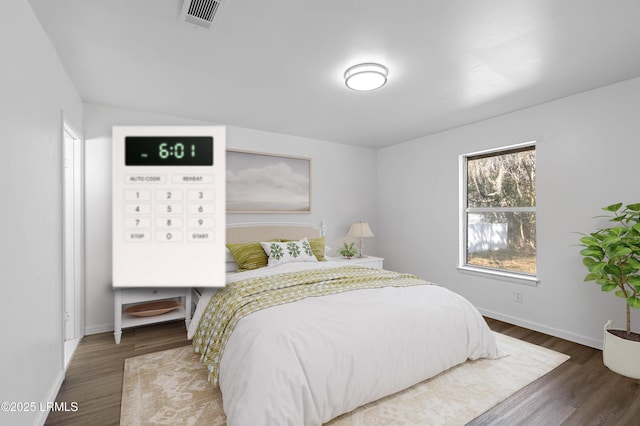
6h01
